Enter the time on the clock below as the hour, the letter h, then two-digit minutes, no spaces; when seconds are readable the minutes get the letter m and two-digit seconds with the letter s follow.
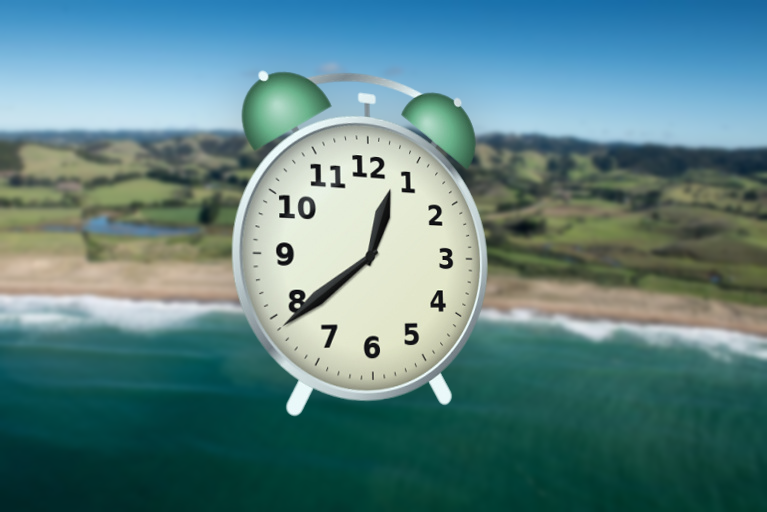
12h39
